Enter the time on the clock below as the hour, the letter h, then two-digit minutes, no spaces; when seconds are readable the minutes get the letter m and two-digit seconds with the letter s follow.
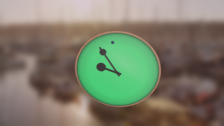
9h56
